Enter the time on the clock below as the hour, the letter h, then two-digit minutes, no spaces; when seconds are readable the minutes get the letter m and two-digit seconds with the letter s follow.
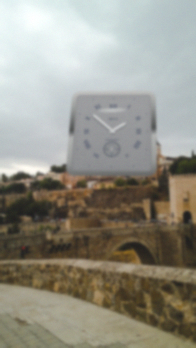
1h52
